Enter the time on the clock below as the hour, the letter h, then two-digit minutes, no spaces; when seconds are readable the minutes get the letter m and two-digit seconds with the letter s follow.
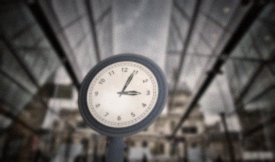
3h04
